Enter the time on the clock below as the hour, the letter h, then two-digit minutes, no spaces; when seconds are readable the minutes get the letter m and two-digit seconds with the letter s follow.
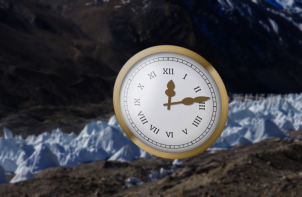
12h13
